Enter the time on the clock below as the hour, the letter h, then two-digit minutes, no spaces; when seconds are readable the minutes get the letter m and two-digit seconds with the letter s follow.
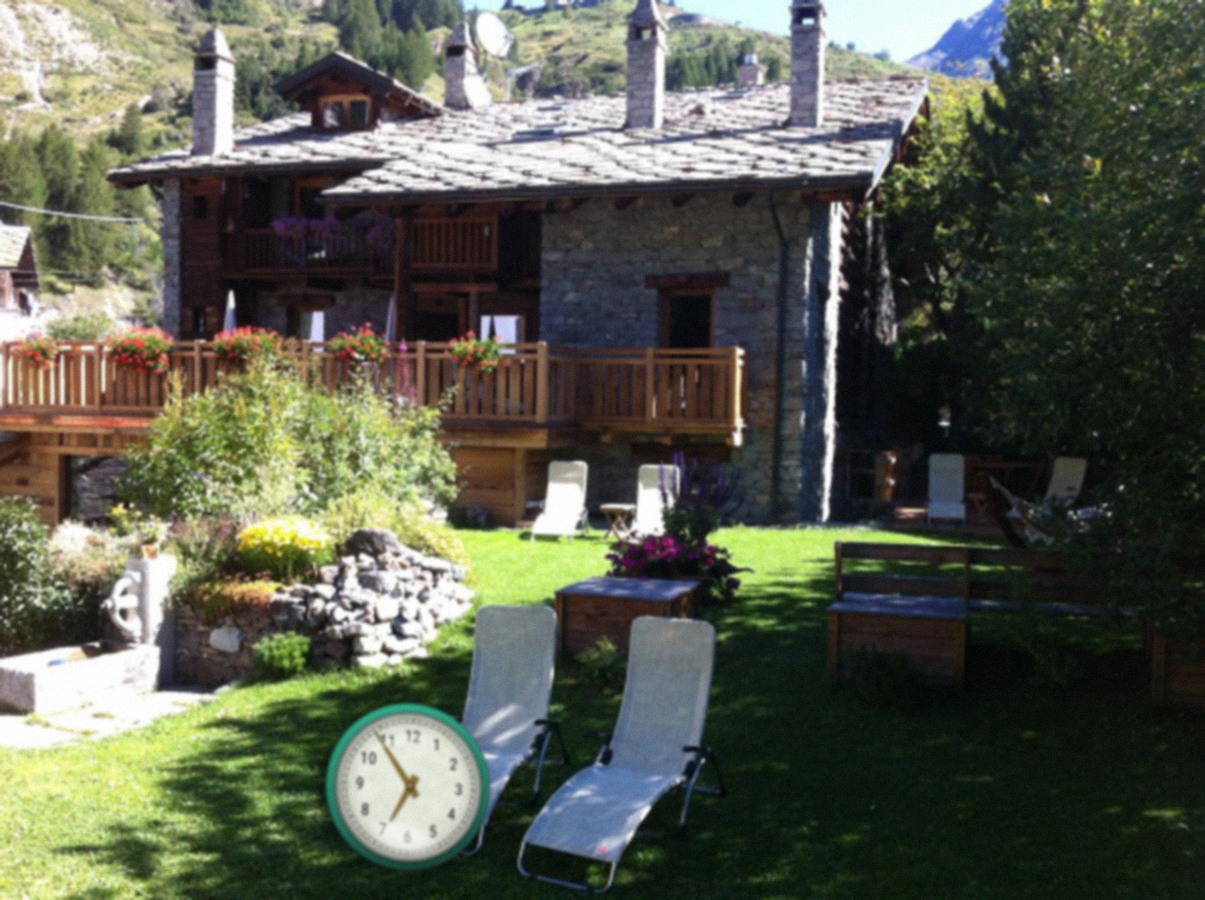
6h54
